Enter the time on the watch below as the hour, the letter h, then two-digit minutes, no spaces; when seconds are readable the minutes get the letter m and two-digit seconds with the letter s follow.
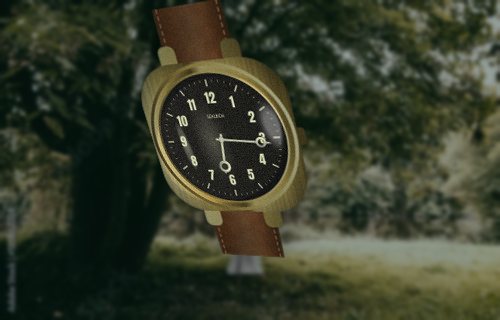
6h16
